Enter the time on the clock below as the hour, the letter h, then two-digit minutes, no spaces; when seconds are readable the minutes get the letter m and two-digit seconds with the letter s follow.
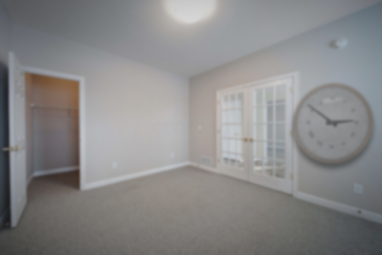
2h51
